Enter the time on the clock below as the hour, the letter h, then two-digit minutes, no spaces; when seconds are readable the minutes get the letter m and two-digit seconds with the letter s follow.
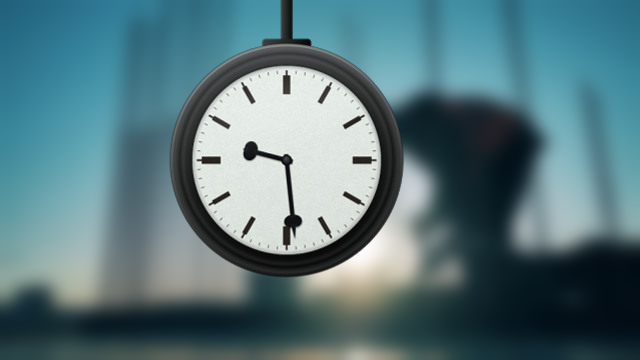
9h29
